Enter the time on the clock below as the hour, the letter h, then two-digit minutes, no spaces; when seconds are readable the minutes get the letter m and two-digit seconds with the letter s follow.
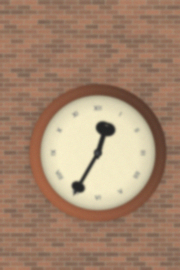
12h35
